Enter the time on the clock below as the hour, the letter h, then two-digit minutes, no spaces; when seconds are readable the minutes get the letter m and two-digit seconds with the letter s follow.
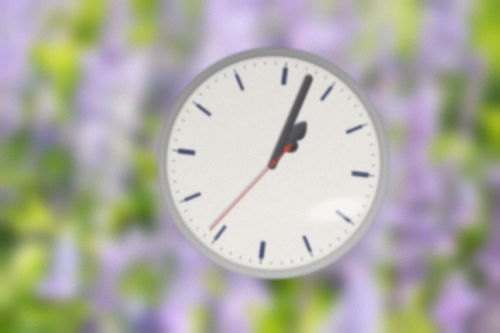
1h02m36s
